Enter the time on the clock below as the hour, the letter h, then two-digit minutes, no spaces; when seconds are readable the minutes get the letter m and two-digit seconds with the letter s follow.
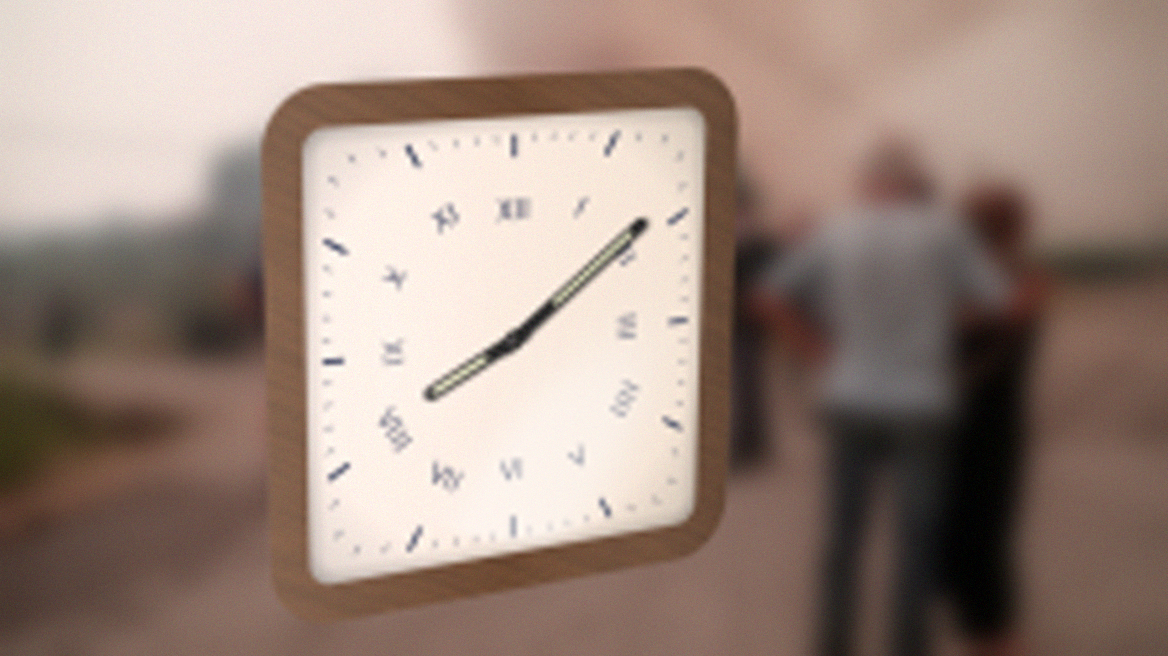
8h09
